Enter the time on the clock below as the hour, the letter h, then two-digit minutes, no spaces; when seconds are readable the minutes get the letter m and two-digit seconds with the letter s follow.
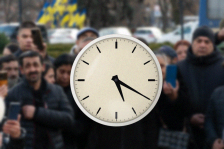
5h20
